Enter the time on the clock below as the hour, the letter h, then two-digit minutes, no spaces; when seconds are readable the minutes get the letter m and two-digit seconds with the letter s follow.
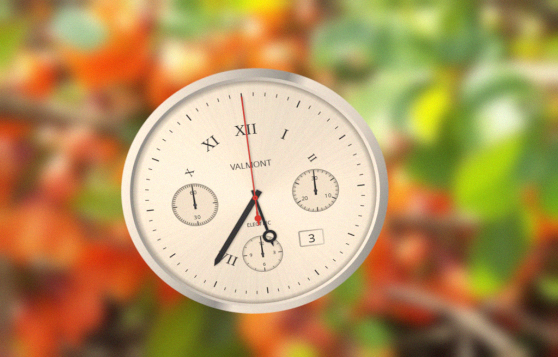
5h36
